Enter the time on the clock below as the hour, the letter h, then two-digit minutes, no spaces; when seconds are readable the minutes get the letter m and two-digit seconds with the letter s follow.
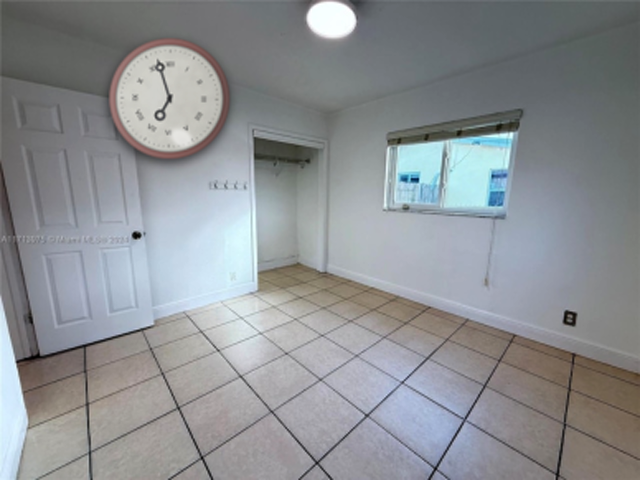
6h57
